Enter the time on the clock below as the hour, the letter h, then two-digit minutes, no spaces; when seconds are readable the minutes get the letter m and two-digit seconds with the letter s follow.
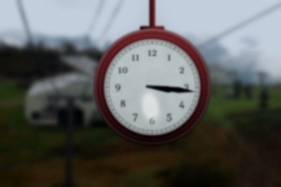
3h16
